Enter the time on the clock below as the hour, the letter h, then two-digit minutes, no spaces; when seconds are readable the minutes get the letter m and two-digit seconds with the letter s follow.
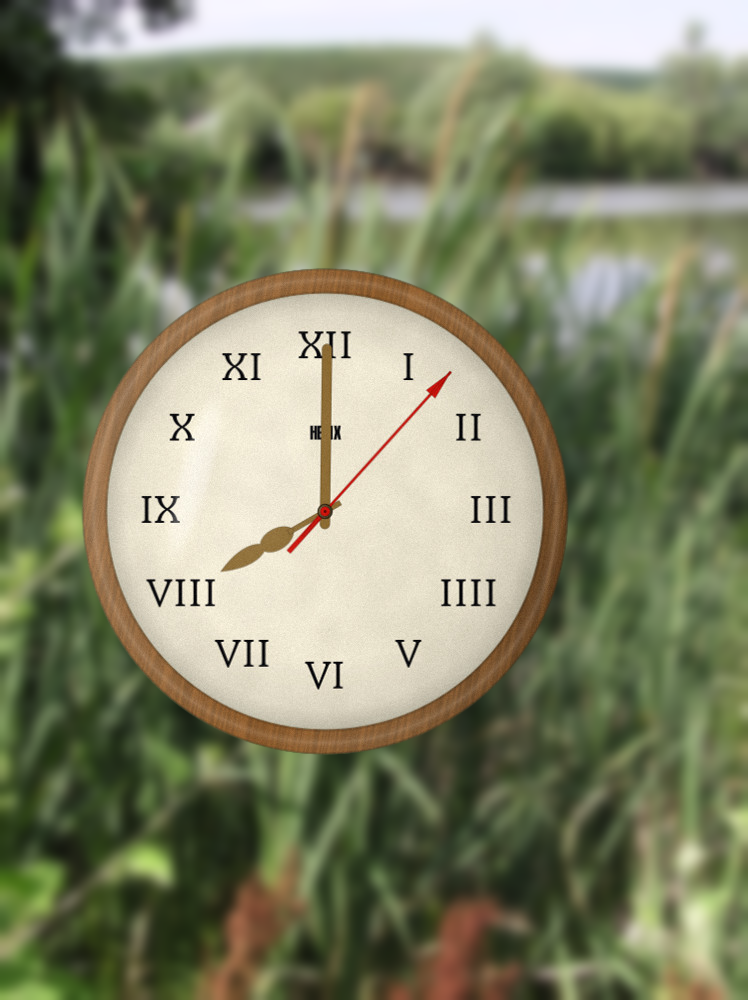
8h00m07s
